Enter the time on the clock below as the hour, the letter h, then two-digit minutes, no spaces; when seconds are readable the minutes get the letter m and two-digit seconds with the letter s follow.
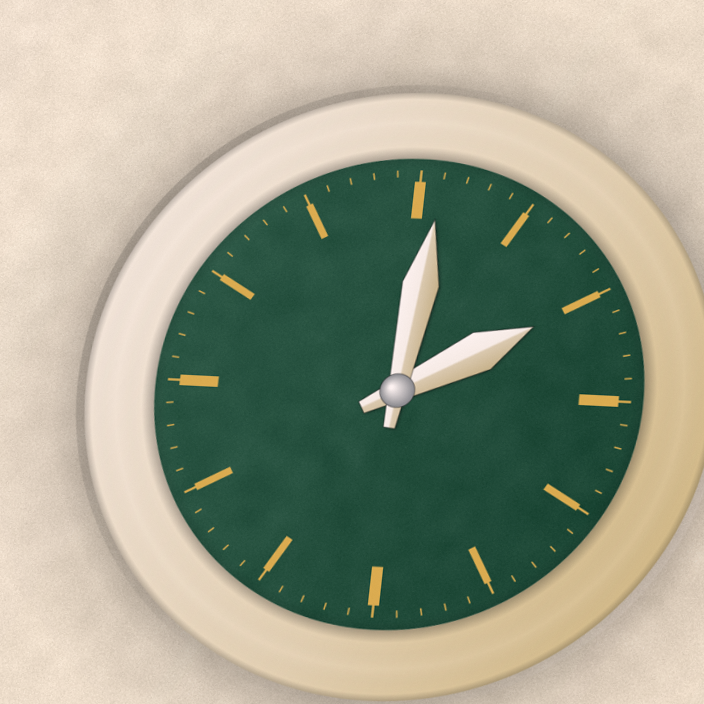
2h01
